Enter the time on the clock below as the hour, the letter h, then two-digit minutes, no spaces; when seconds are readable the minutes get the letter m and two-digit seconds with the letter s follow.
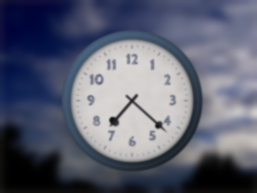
7h22
